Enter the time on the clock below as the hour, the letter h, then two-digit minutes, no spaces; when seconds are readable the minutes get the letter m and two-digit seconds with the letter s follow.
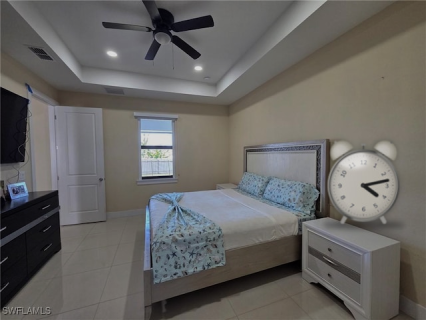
4h13
